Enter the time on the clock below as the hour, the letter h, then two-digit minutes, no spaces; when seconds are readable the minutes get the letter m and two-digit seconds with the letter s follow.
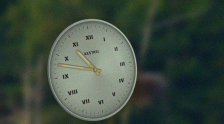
10h48
